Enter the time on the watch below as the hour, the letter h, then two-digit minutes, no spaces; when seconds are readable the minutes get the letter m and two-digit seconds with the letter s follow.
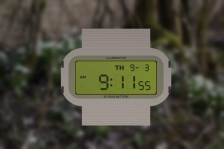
9h11m55s
